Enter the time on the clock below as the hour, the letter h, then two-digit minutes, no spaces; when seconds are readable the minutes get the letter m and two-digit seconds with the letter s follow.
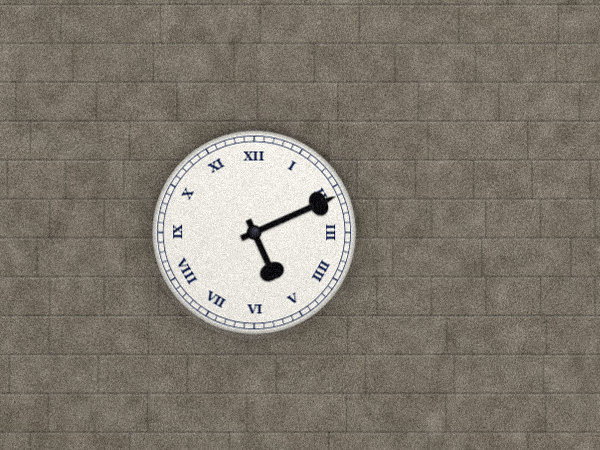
5h11
